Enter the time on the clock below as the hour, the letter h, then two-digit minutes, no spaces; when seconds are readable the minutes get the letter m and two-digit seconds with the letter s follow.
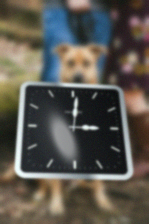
3h01
